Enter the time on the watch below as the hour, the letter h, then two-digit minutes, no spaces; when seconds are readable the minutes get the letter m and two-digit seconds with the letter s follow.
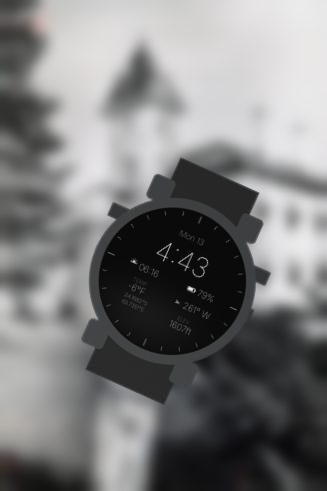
4h43
